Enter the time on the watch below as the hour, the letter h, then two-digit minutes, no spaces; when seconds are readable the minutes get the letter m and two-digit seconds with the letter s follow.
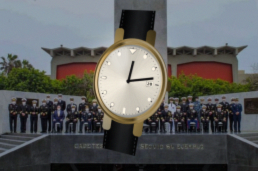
12h13
